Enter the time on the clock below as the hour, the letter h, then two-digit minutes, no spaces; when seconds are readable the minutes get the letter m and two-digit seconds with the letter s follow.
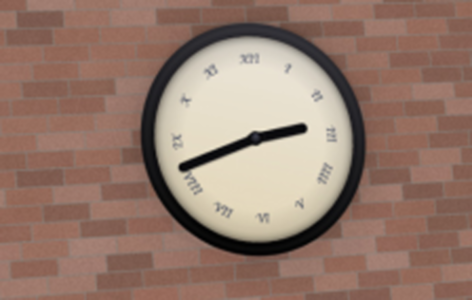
2h42
